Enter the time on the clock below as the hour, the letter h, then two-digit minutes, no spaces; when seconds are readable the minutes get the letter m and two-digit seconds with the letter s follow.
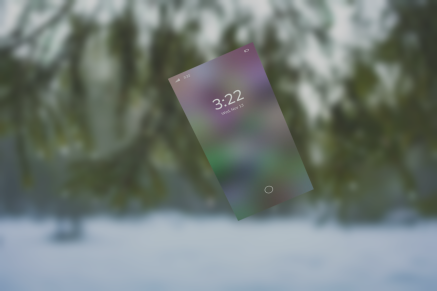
3h22
